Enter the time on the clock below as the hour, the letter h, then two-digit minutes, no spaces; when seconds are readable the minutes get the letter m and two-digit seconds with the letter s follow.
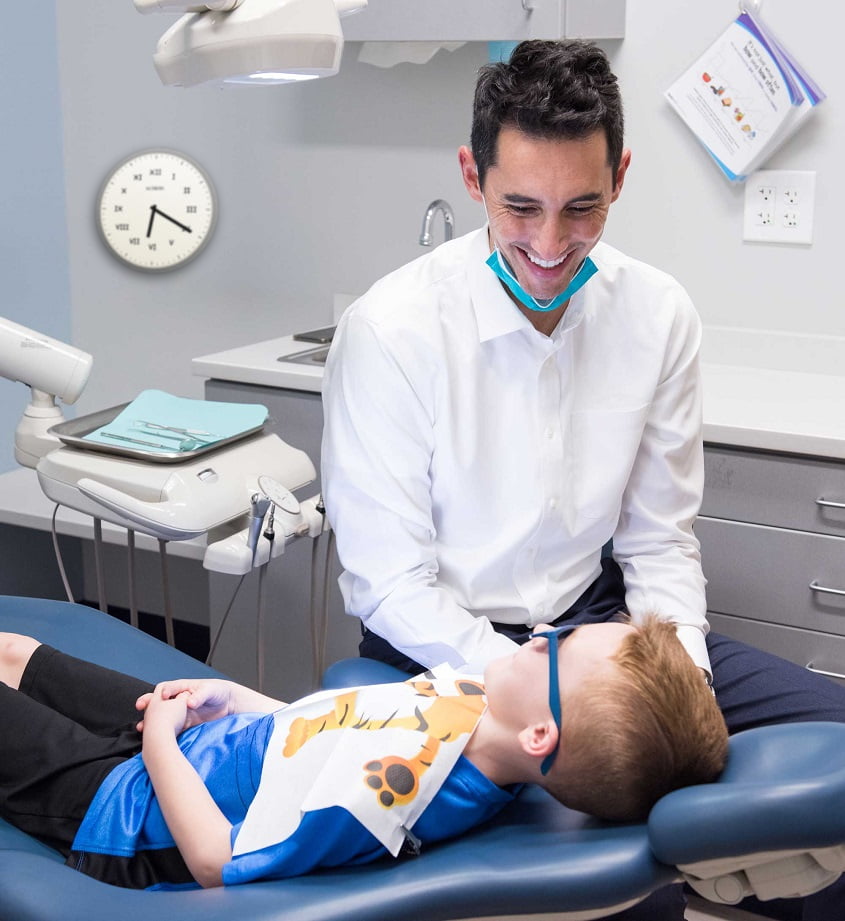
6h20
